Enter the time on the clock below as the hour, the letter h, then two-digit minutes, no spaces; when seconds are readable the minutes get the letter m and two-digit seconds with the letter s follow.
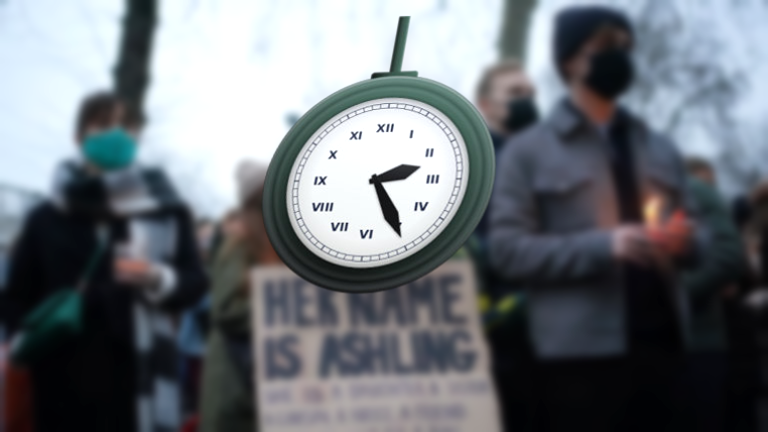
2h25
